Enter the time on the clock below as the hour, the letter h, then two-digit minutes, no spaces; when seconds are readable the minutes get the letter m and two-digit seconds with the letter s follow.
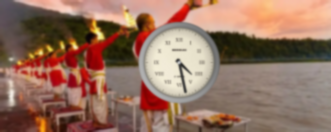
4h28
